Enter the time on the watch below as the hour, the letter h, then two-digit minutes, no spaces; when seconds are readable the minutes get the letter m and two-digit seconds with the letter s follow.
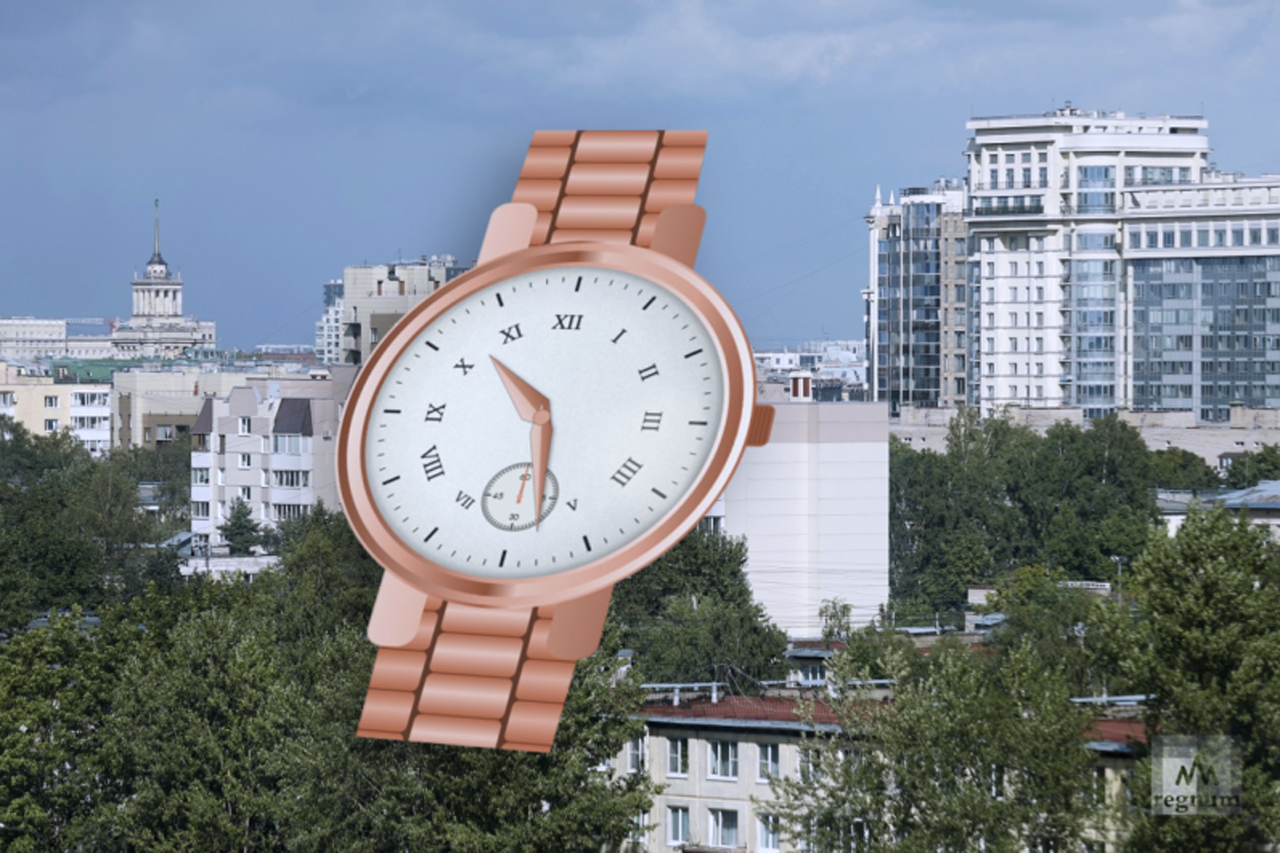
10h28
